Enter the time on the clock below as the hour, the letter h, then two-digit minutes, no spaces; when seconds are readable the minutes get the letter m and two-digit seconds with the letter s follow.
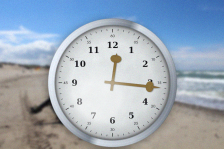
12h16
